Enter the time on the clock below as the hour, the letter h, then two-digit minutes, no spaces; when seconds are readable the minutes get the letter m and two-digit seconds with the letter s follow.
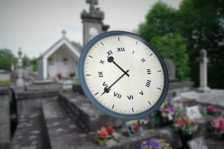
10h39
